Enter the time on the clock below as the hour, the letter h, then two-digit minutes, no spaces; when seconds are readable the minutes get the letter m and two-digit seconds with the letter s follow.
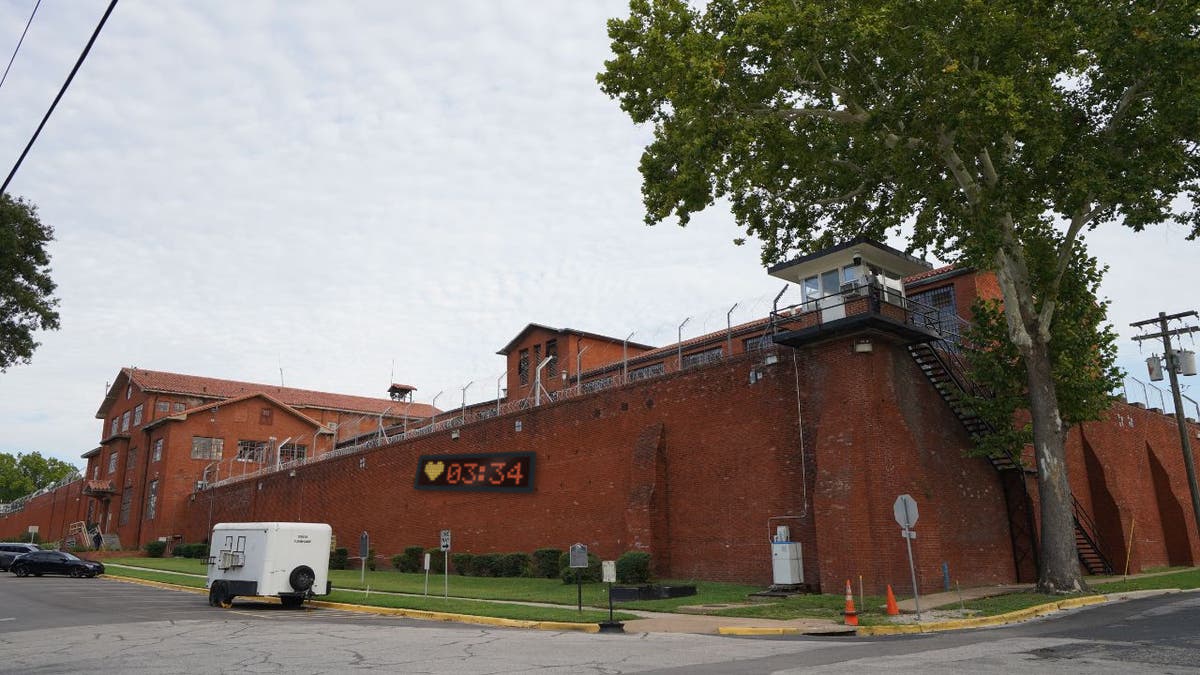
3h34
